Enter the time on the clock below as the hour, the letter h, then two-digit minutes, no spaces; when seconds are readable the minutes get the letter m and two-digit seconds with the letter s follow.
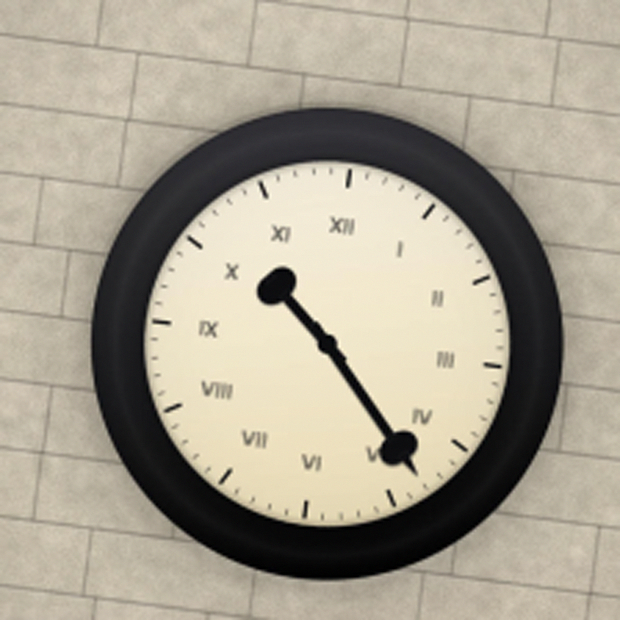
10h23
